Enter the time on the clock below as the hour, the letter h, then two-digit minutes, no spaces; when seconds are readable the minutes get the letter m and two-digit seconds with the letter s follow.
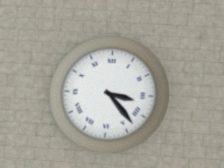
3h23
